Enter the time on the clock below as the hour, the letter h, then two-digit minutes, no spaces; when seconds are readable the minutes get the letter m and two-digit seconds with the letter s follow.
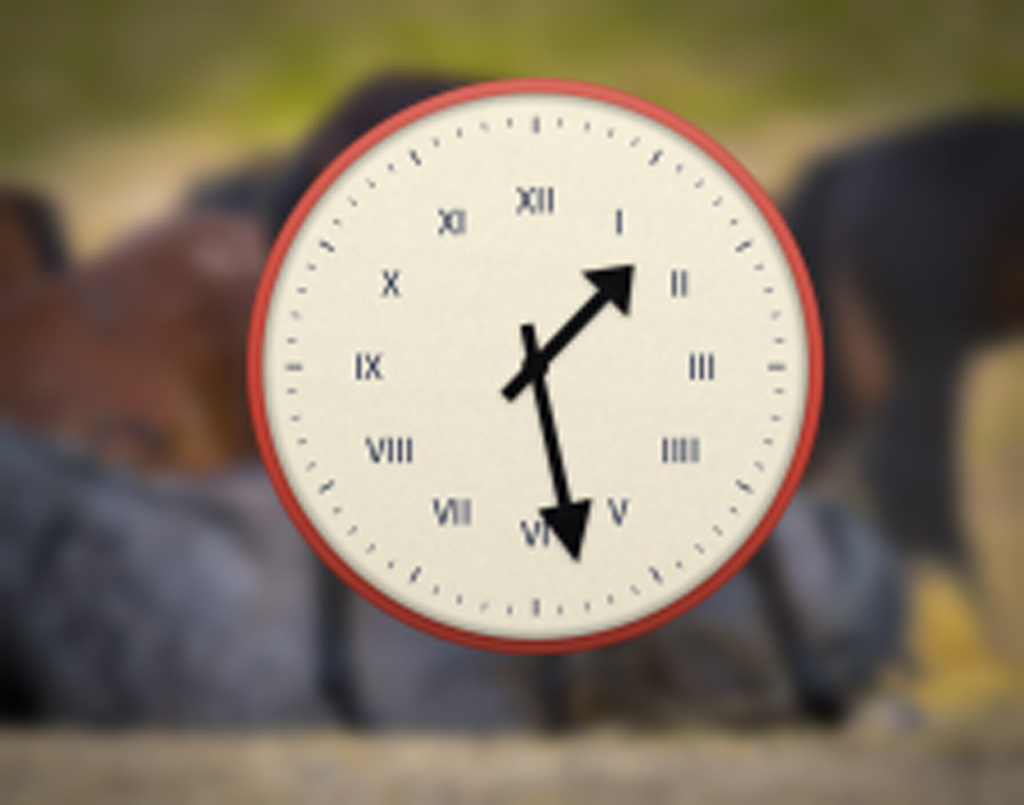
1h28
